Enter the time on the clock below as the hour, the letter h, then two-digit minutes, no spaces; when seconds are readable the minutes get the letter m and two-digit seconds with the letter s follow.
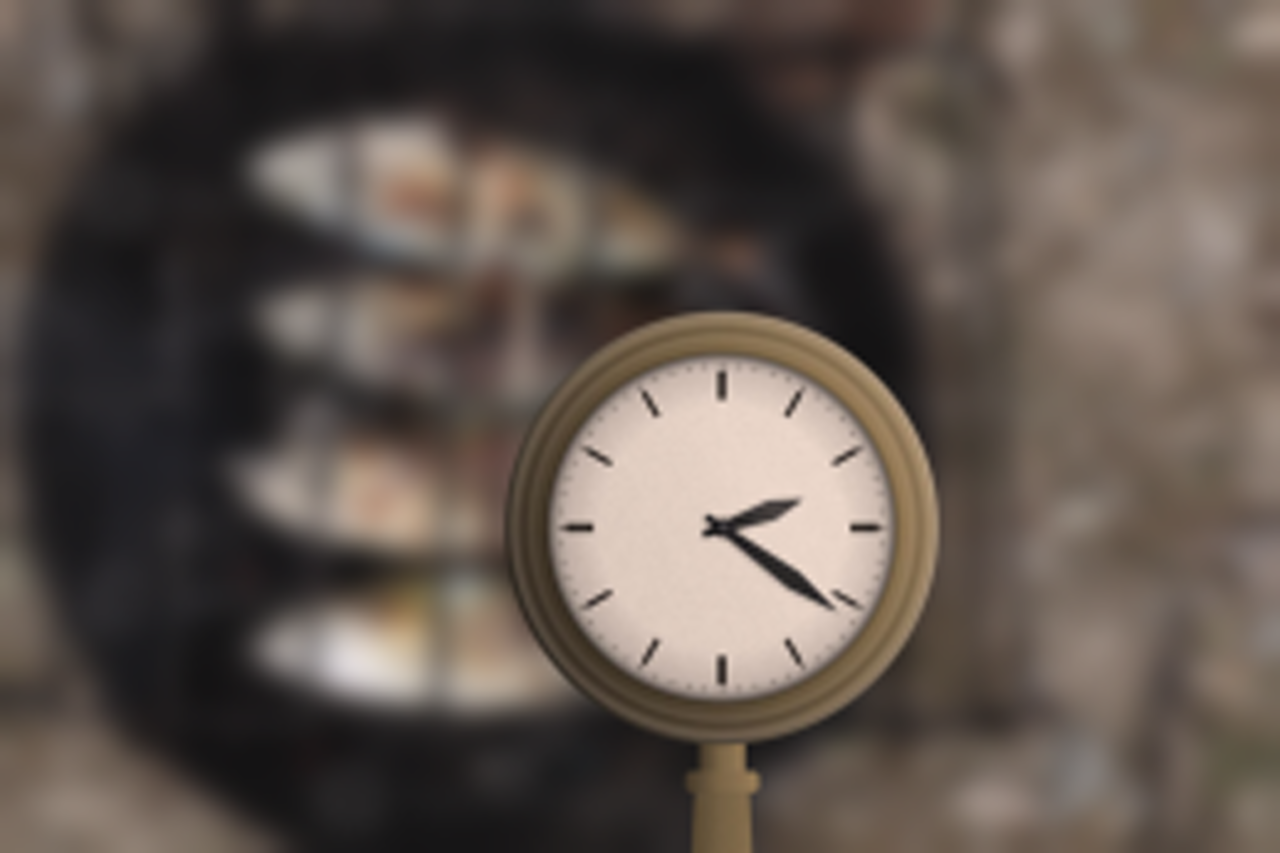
2h21
